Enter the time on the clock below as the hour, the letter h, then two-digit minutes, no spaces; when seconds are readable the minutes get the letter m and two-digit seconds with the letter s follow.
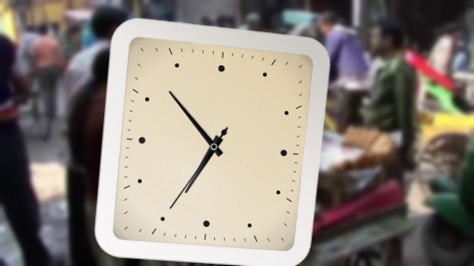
6h52m35s
